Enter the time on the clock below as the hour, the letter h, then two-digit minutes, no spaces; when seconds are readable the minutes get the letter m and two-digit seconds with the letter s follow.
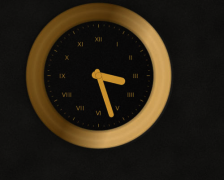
3h27
